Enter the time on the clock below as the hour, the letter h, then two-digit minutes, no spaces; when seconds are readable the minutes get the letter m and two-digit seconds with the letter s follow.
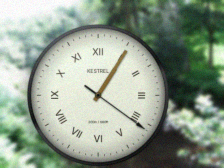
1h05m21s
